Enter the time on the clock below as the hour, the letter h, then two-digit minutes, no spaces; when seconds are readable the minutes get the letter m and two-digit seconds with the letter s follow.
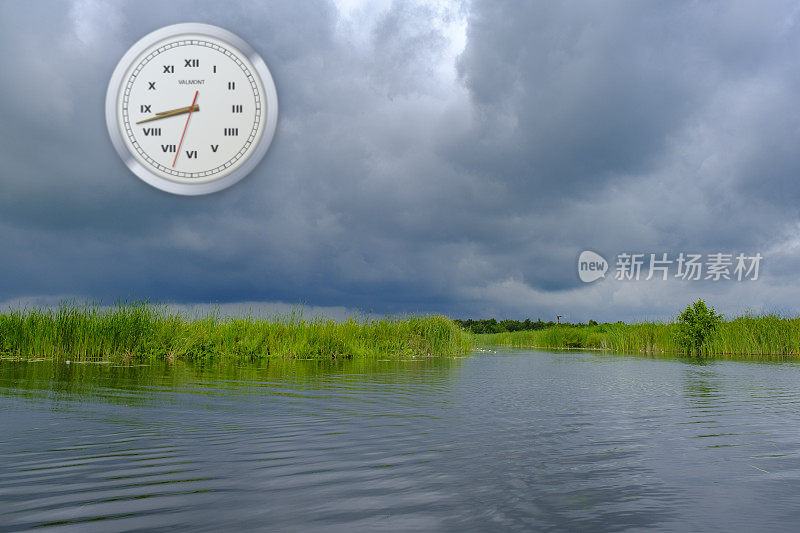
8h42m33s
